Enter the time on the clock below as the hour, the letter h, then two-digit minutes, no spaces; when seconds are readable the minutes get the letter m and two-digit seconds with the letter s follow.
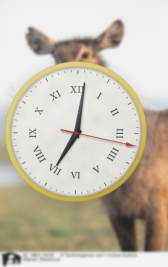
7h01m17s
